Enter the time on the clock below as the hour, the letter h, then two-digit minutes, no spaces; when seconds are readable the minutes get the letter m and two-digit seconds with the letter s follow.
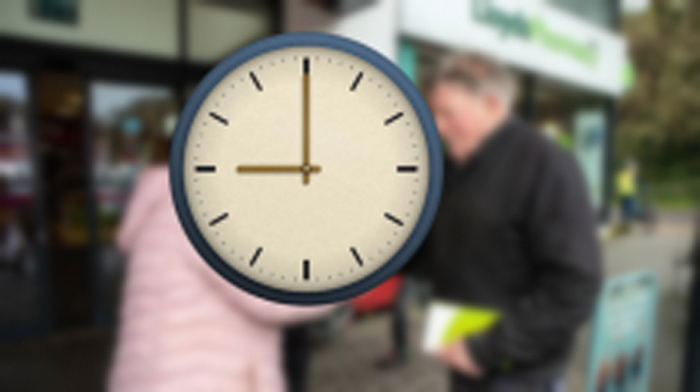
9h00
